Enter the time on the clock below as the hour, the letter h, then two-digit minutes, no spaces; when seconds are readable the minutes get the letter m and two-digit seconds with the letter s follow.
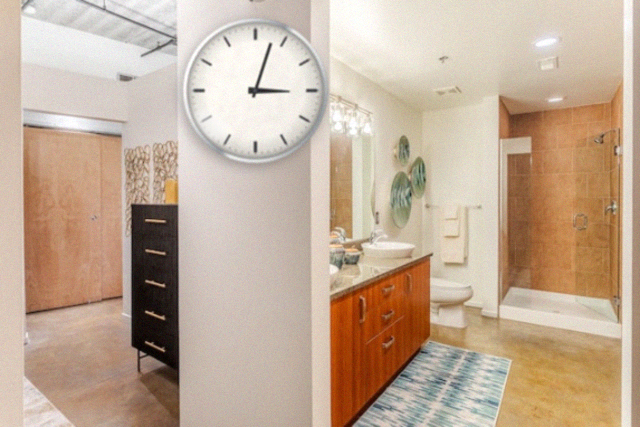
3h03
